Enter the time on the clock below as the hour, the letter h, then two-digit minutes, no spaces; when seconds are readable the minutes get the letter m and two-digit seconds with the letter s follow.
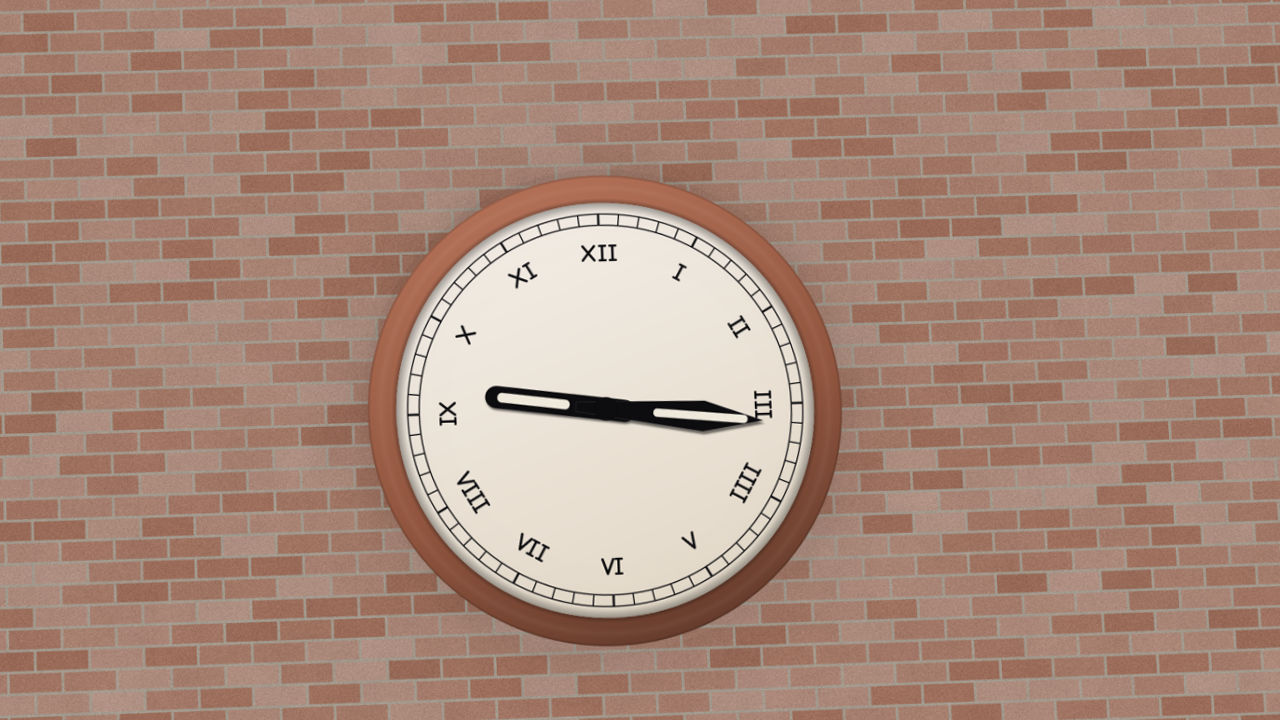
9h16
